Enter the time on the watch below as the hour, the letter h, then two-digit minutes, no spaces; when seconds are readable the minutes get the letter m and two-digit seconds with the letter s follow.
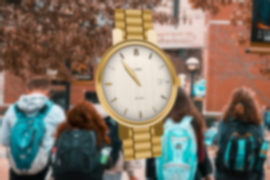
10h54
